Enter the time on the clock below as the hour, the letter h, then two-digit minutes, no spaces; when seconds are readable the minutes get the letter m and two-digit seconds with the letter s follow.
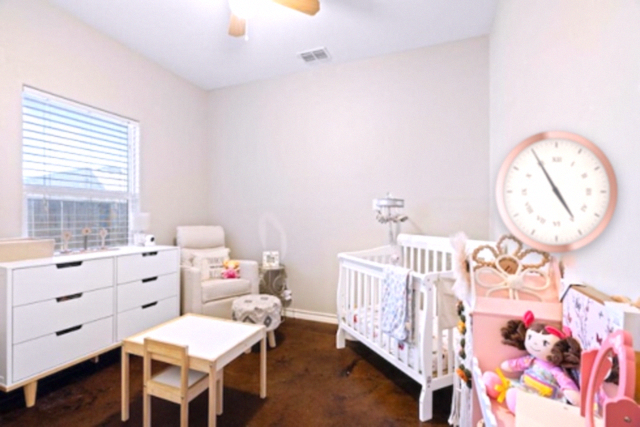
4h55
